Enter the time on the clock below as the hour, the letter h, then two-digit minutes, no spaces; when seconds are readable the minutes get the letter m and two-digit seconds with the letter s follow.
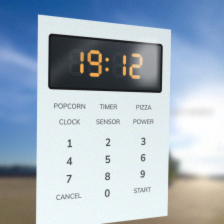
19h12
